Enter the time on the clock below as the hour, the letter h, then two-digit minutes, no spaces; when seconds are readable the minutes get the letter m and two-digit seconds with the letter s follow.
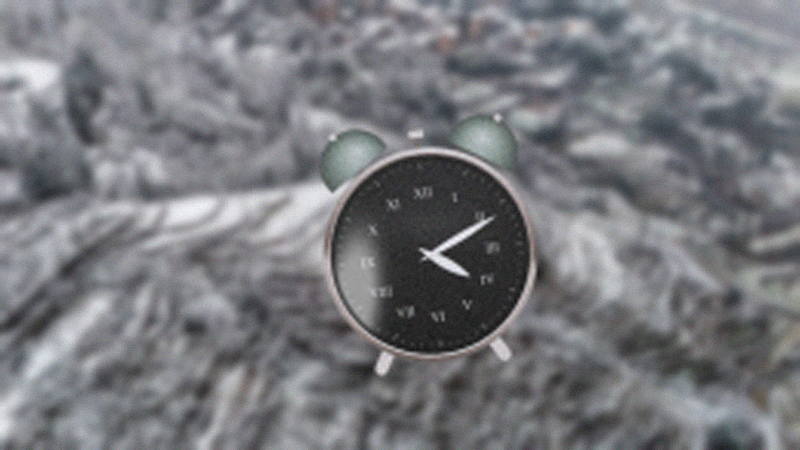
4h11
